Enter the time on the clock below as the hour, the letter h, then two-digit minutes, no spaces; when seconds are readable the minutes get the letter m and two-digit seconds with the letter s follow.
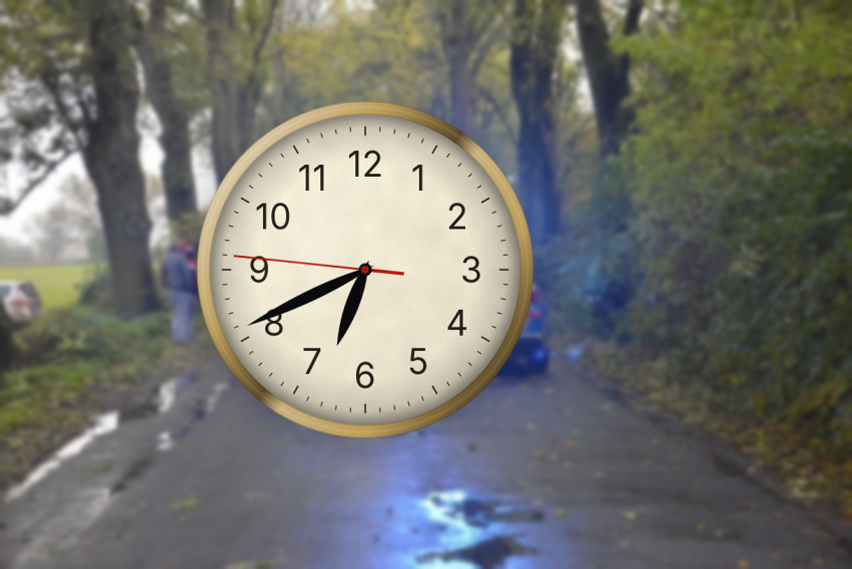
6h40m46s
